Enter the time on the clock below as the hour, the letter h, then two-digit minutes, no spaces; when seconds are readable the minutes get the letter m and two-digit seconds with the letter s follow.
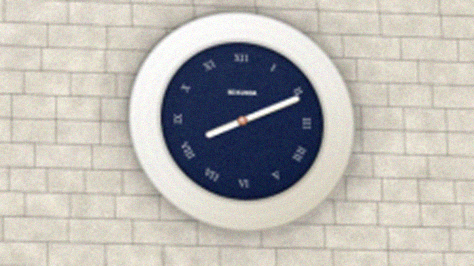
8h11
